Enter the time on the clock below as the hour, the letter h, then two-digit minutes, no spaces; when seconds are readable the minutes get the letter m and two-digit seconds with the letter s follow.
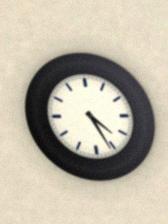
4h26
